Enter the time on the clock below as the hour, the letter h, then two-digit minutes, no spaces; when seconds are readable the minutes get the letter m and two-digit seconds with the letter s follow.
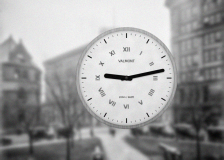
9h13
